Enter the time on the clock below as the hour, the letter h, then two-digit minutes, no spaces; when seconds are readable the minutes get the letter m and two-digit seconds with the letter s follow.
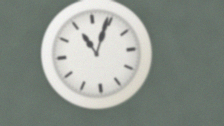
11h04
